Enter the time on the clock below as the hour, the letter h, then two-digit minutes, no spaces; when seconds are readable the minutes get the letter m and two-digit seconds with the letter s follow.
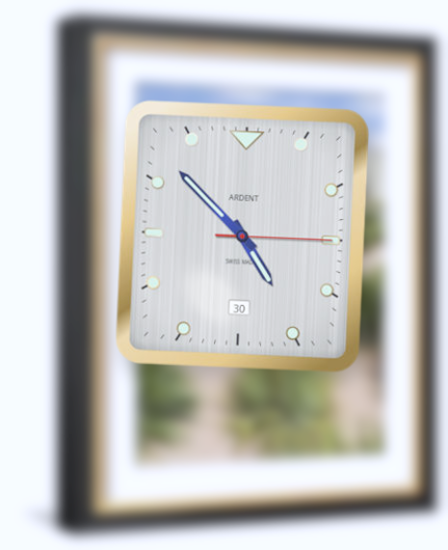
4h52m15s
